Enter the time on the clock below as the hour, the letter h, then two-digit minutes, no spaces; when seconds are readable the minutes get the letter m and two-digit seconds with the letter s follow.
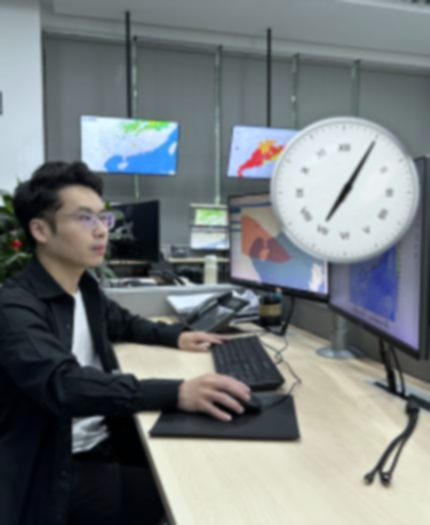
7h05
